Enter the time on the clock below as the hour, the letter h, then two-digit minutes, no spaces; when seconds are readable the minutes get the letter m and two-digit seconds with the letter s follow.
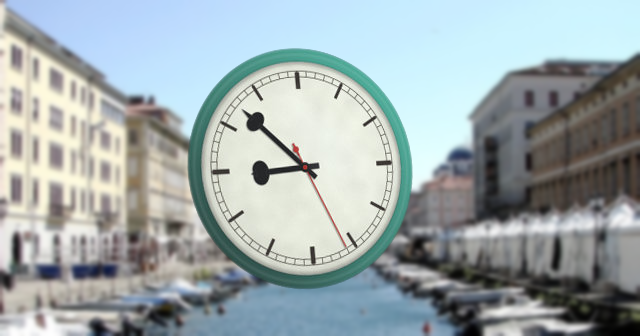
8h52m26s
